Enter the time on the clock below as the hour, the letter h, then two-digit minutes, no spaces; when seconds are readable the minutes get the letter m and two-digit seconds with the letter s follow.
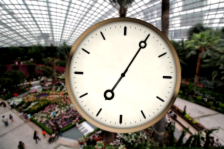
7h05
